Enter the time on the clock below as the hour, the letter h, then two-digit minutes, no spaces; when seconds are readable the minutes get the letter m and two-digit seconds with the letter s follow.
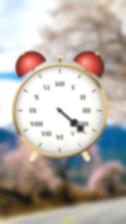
4h22
